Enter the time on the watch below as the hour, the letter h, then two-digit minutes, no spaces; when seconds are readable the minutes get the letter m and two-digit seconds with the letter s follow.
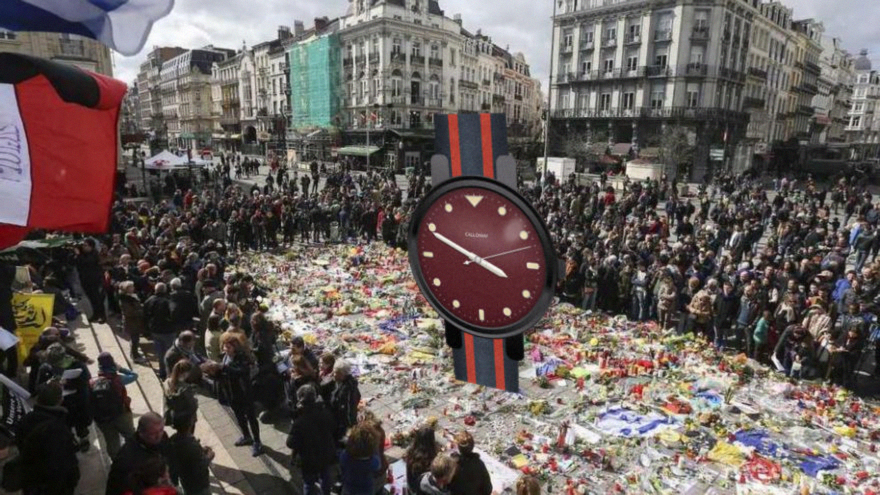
3h49m12s
